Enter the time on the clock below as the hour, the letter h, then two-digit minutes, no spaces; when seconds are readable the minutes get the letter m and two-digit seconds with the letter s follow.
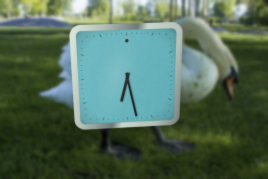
6h28
